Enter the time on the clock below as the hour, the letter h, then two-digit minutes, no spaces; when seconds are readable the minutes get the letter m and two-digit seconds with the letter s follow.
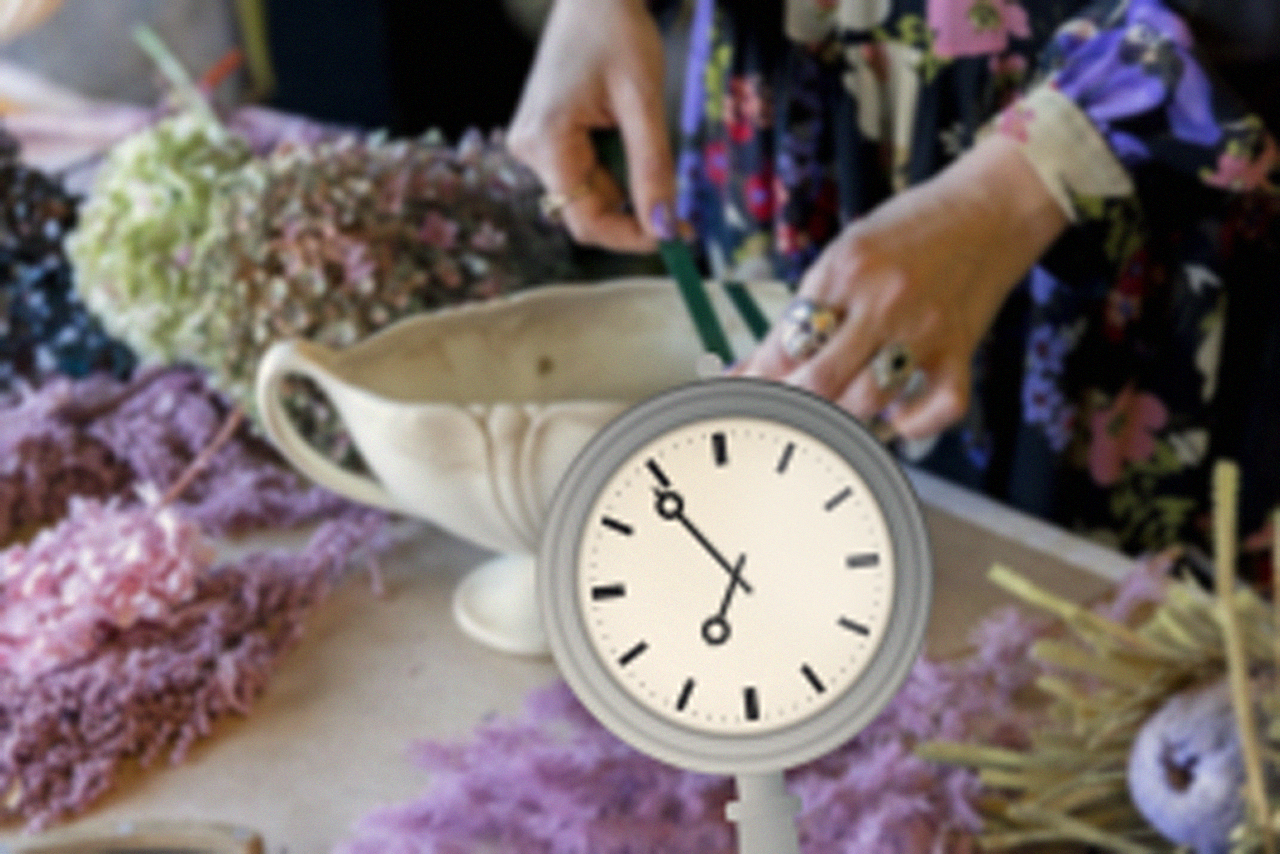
6h54
